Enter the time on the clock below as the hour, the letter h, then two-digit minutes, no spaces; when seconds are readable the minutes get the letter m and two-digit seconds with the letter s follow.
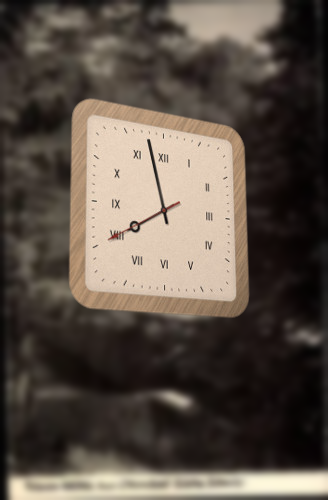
7h57m40s
